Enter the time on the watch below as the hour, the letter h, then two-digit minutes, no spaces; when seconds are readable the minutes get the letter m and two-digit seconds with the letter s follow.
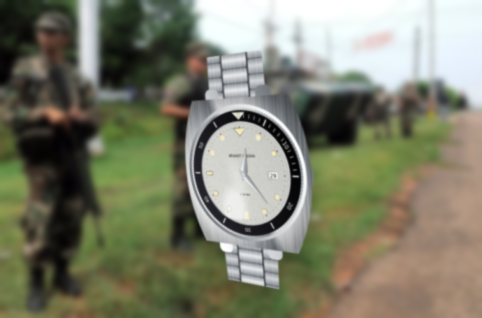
12h23
